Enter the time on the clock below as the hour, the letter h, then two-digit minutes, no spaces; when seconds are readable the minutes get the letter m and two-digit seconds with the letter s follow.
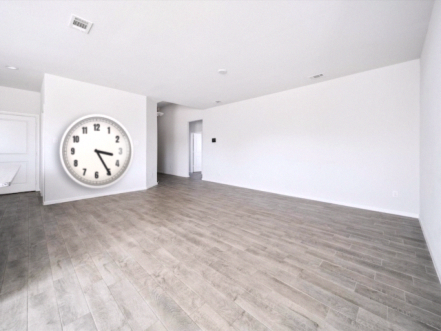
3h25
